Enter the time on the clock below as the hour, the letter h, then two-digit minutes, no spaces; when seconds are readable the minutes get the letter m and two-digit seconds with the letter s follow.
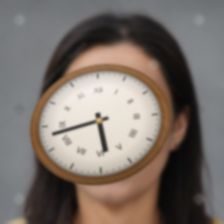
5h43
